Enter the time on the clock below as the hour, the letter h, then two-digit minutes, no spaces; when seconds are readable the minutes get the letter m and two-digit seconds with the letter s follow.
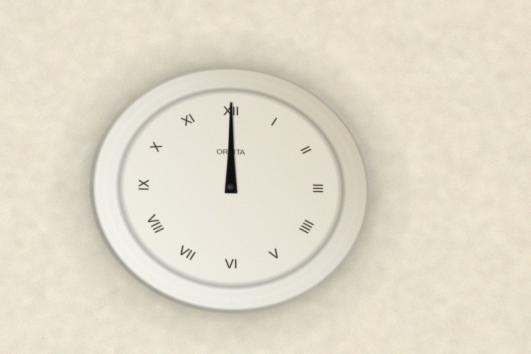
12h00
